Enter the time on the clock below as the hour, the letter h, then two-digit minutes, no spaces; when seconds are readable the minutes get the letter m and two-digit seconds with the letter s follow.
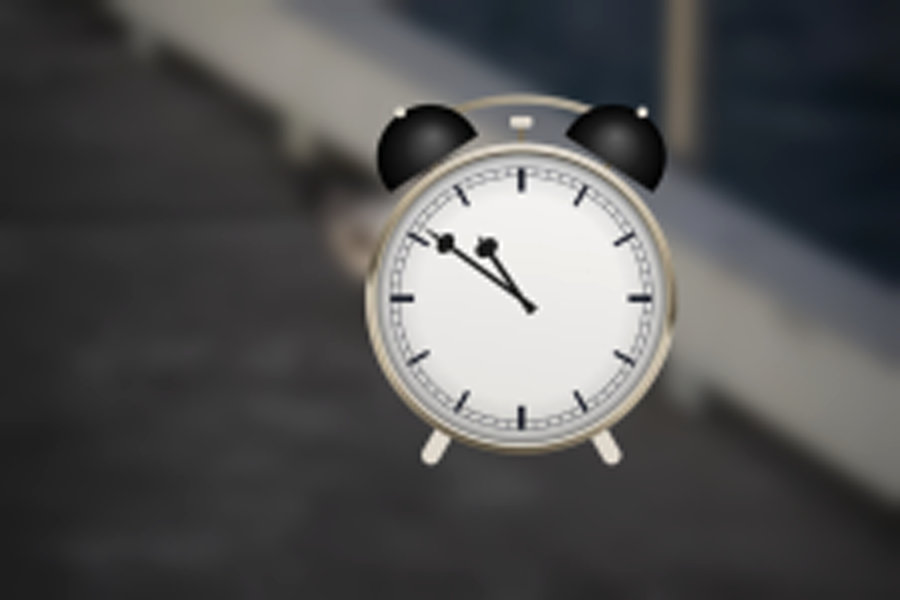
10h51
